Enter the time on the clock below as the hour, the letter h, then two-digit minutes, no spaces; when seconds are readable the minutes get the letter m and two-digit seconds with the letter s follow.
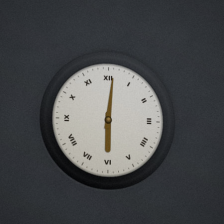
6h01
